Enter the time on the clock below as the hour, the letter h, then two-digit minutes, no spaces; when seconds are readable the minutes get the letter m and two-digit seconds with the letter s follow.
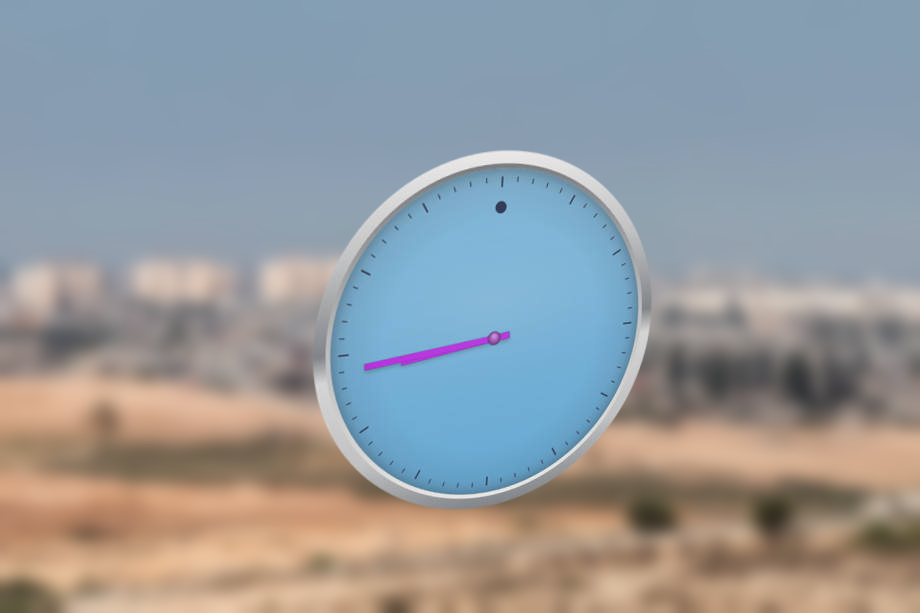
8h44
